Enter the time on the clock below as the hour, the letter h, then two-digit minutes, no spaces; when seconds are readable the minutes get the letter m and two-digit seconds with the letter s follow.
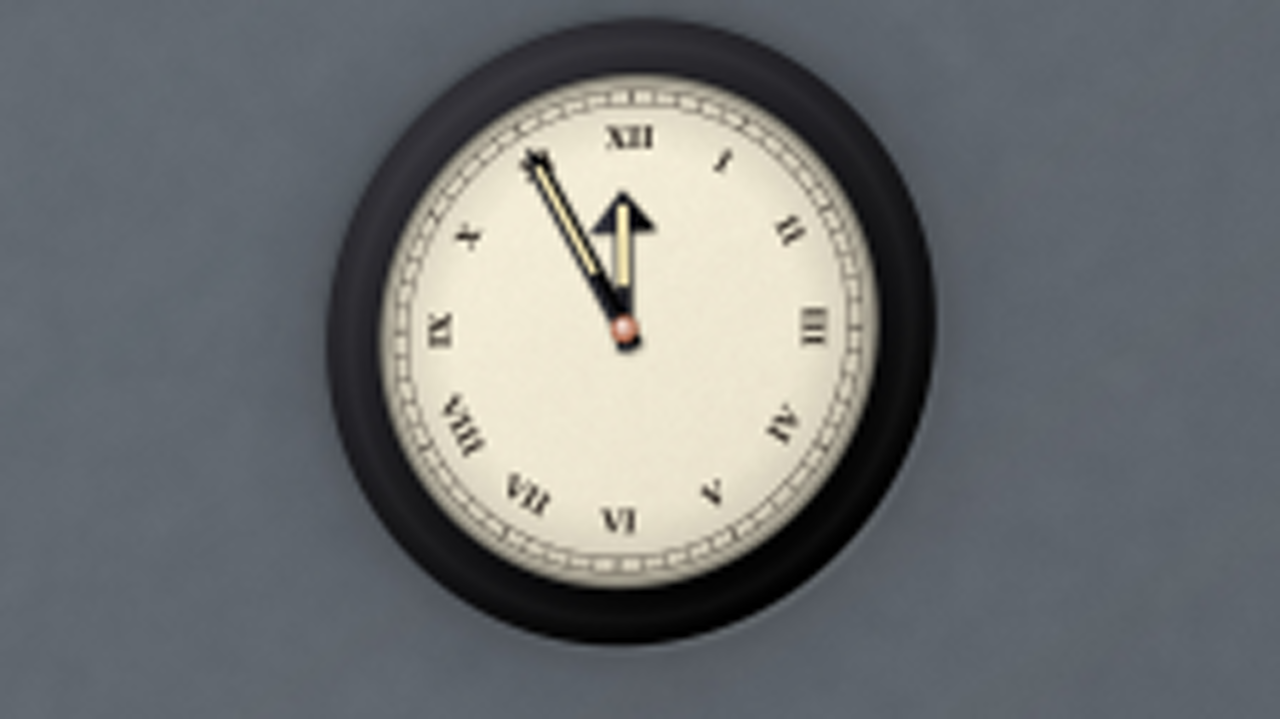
11h55
